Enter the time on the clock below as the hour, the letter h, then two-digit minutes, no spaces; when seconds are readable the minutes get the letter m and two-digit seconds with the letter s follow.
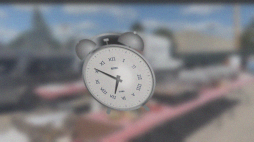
6h51
